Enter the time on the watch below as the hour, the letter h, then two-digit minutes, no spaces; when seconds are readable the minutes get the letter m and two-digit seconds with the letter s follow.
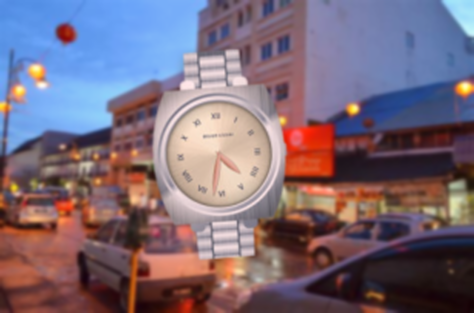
4h32
